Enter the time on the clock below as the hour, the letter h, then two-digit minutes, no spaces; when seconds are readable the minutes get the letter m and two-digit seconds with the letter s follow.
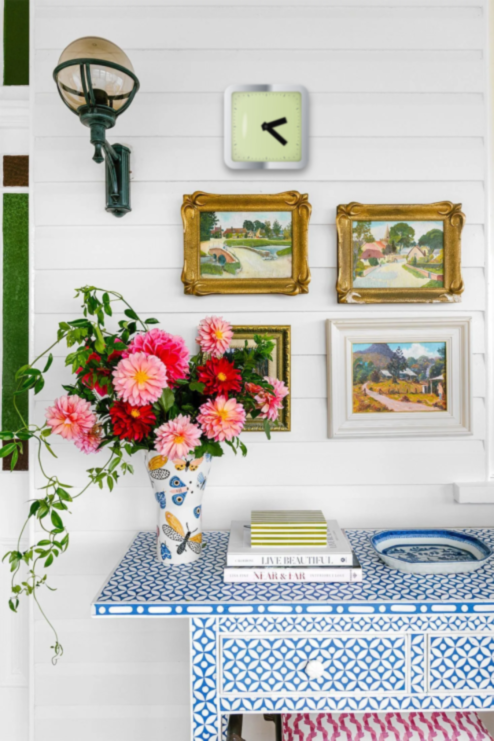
2h22
